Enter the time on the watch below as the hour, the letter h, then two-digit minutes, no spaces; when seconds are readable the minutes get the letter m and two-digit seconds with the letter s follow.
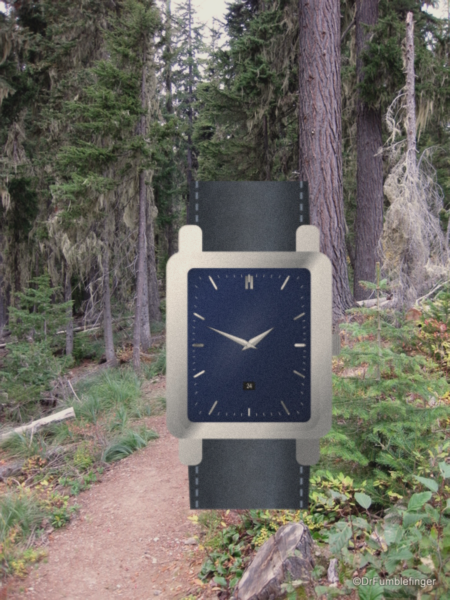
1h49
